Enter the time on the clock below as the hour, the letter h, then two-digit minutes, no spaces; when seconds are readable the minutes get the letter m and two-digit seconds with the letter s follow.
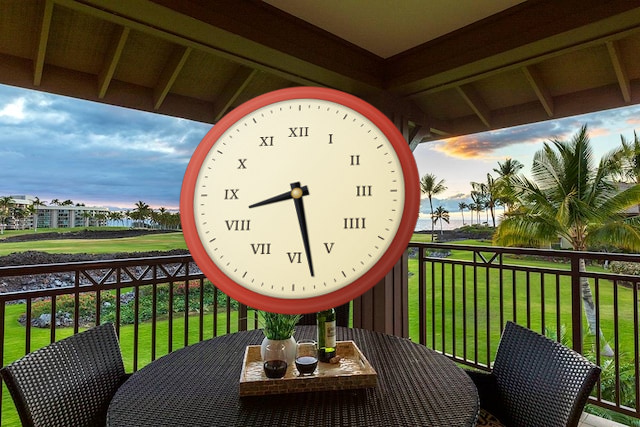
8h28
